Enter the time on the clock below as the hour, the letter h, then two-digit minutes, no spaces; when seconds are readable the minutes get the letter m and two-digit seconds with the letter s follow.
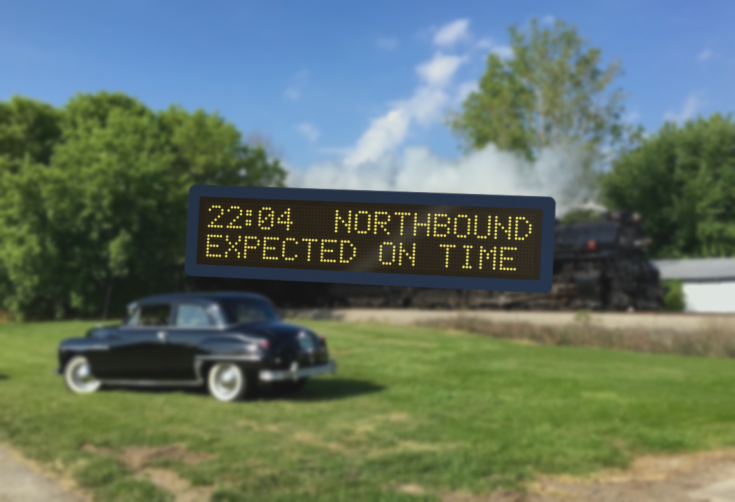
22h04
